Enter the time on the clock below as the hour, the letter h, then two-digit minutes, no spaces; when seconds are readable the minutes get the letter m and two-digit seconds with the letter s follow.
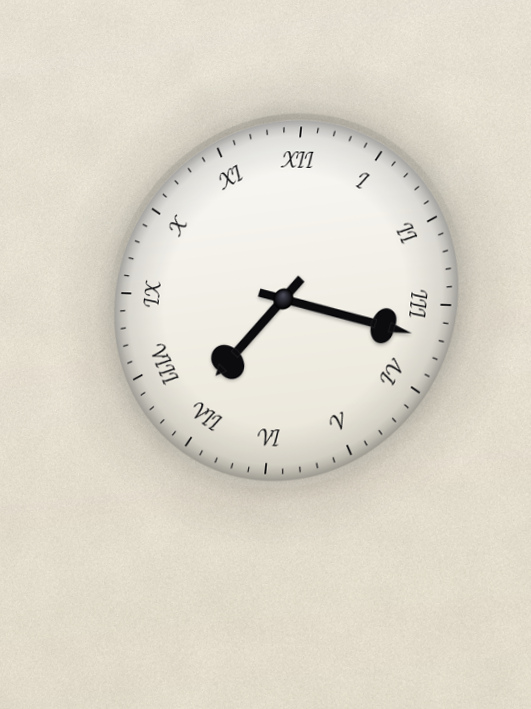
7h17
